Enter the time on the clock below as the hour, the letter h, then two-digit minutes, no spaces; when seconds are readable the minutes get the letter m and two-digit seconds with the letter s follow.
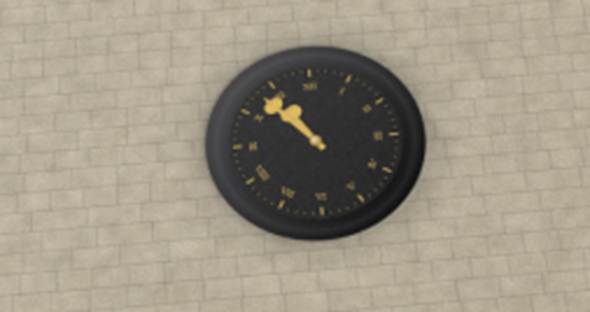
10h53
